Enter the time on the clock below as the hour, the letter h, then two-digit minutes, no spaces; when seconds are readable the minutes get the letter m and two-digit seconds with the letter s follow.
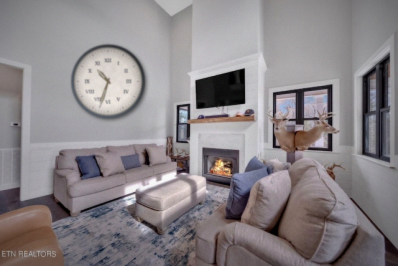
10h33
